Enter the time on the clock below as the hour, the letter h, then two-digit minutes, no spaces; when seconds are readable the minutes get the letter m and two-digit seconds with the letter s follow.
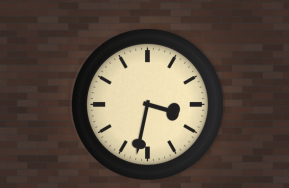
3h32
